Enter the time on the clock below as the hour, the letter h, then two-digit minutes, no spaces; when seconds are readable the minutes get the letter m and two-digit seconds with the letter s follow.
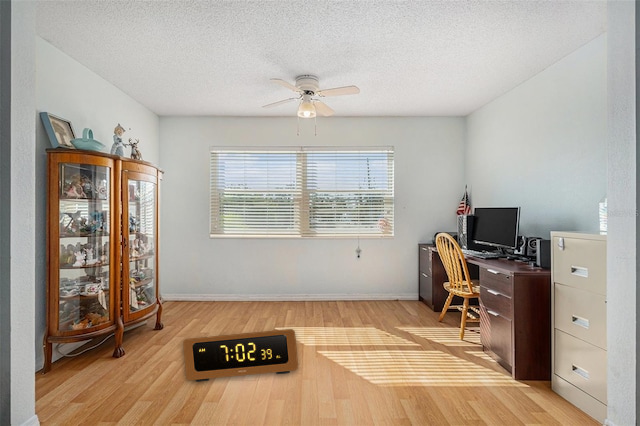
7h02m39s
